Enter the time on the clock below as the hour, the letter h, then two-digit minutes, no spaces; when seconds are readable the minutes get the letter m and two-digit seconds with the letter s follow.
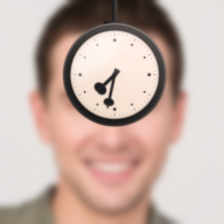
7h32
